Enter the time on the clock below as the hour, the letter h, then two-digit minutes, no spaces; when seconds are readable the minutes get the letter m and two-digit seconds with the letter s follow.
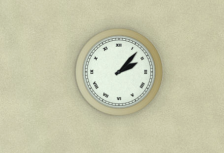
2h07
